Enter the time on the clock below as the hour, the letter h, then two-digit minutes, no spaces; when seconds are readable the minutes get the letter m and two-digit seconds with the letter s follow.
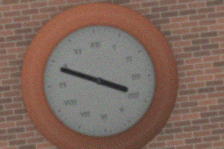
3h49
